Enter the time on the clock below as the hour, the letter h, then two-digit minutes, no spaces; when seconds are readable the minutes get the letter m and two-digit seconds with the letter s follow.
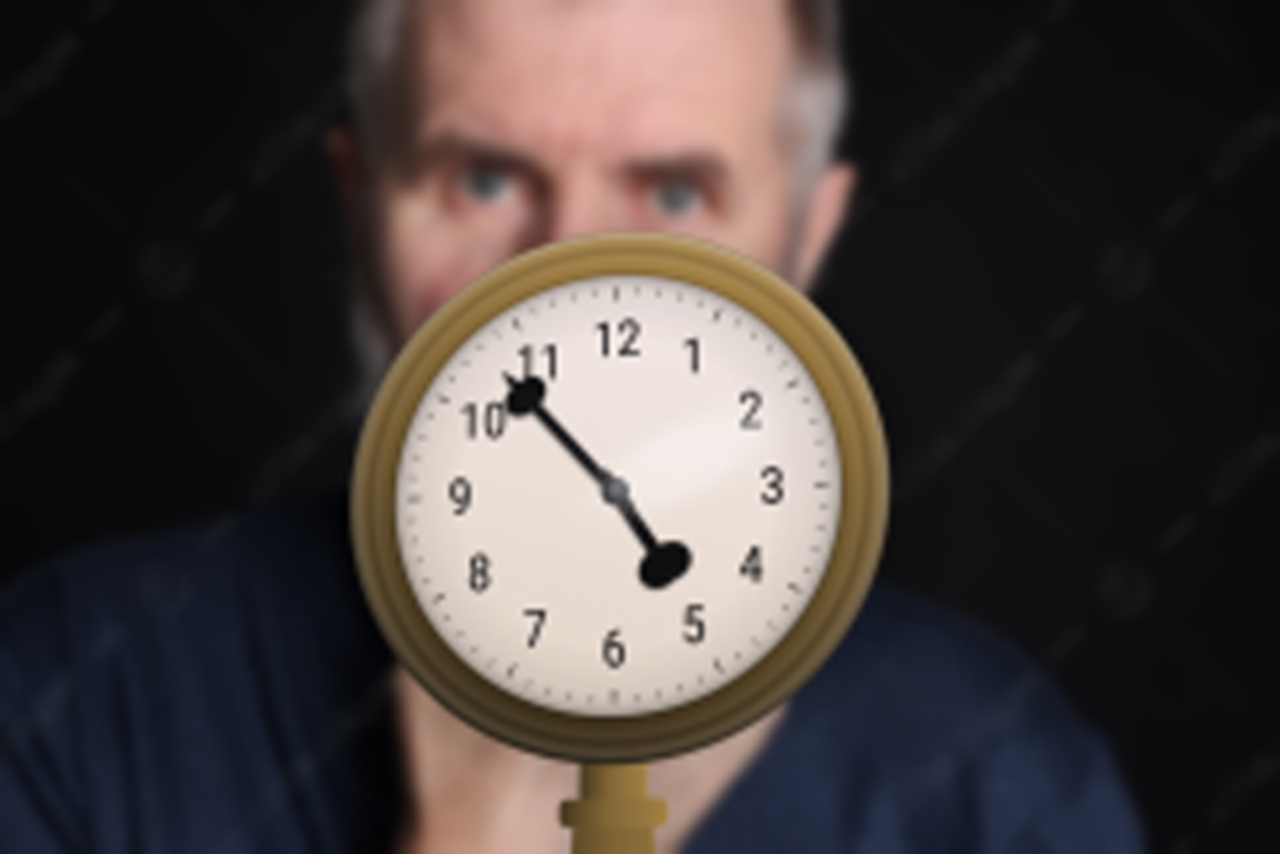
4h53
